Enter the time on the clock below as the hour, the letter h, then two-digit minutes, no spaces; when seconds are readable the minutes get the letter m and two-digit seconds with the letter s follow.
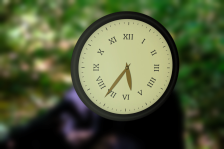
5h36
